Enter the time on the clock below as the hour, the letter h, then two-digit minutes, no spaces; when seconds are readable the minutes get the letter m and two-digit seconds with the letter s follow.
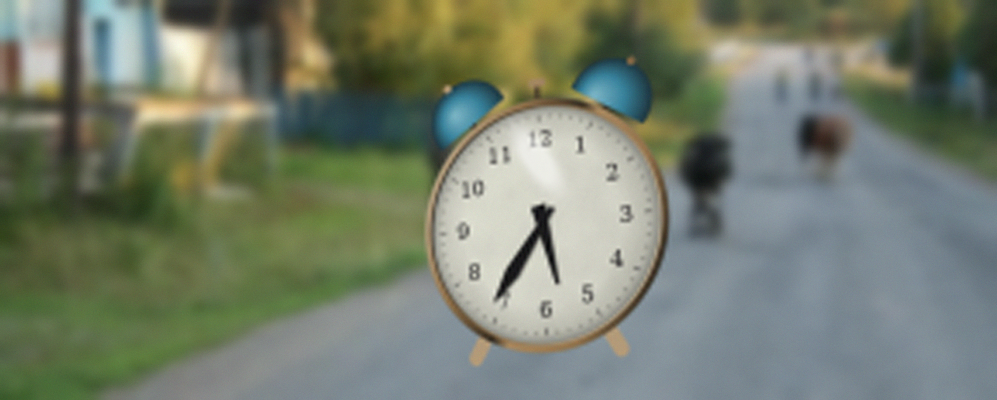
5h36
